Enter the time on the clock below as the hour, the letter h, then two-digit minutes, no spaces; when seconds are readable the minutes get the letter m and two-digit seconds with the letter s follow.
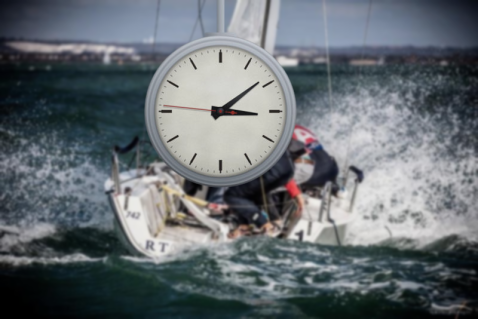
3h08m46s
